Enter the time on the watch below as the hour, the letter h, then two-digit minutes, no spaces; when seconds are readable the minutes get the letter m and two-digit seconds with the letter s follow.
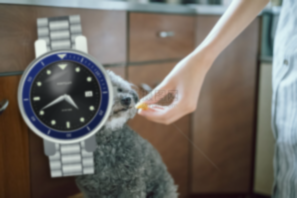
4h41
